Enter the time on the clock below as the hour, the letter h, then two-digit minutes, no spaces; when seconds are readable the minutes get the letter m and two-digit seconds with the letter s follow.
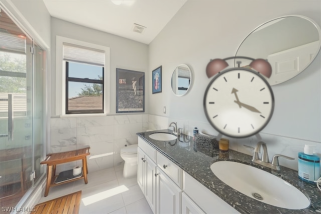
11h19
